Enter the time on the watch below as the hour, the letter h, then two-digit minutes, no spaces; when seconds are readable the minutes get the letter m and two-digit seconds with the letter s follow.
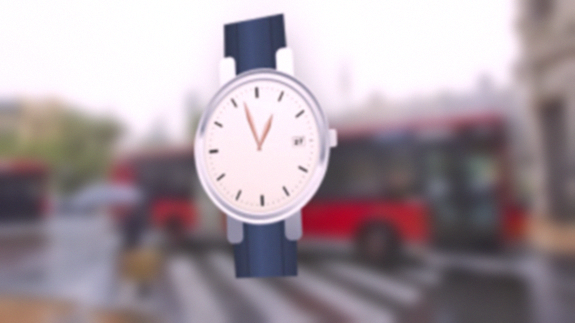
12h57
